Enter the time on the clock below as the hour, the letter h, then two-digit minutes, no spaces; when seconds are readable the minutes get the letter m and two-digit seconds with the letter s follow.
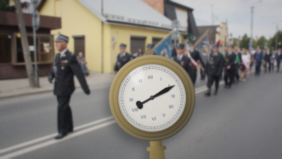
8h11
